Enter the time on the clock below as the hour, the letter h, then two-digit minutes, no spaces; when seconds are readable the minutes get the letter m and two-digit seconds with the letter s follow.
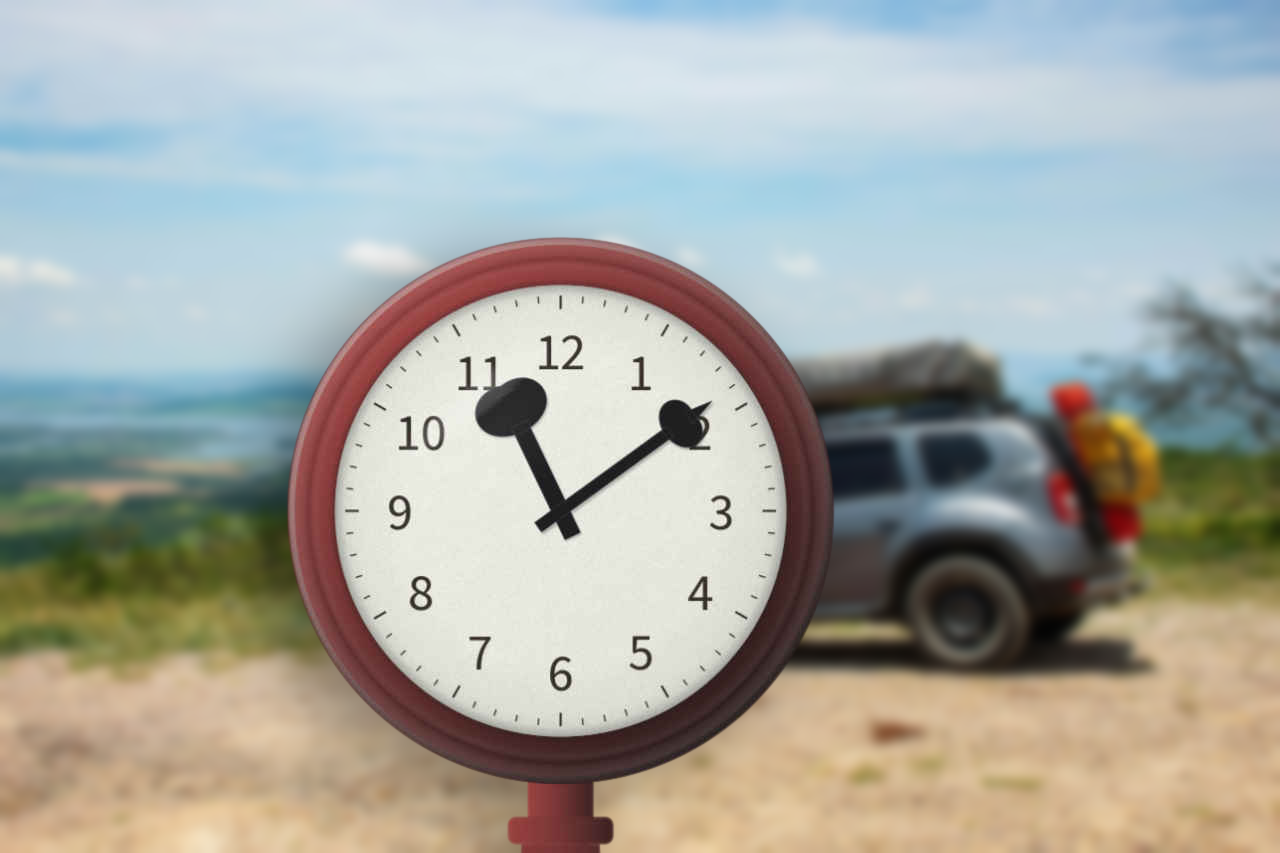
11h09
